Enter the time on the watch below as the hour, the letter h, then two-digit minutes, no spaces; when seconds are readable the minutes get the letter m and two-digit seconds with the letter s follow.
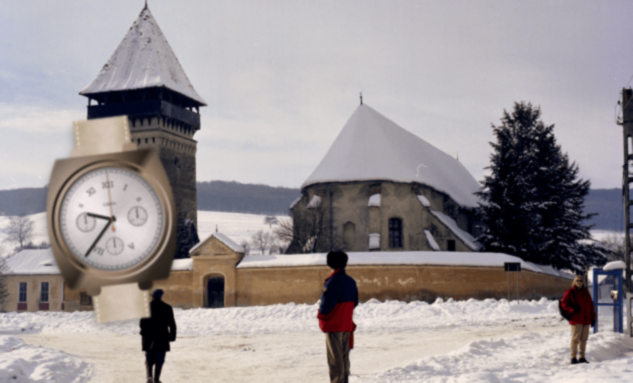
9h37
